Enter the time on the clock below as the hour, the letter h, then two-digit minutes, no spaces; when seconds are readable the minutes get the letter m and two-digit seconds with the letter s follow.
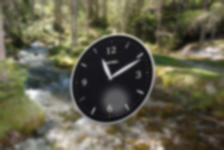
11h11
